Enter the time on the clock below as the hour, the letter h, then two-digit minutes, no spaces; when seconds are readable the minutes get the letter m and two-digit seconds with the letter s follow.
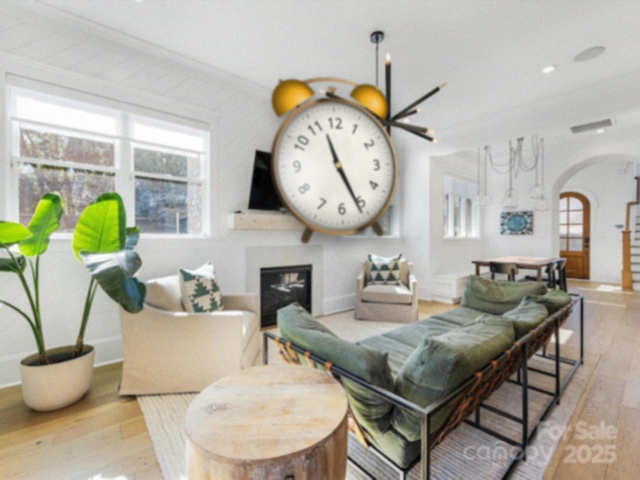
11h26
